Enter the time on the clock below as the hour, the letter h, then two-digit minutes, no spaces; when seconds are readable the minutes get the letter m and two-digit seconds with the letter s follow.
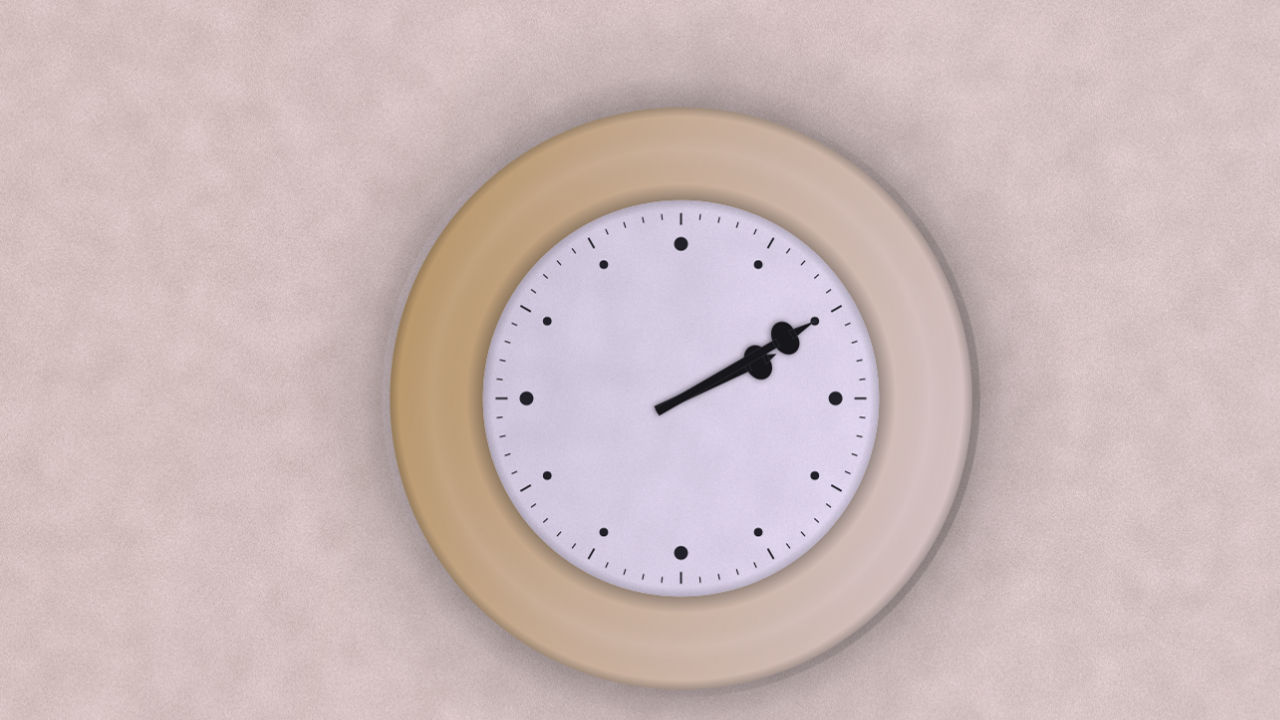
2h10
